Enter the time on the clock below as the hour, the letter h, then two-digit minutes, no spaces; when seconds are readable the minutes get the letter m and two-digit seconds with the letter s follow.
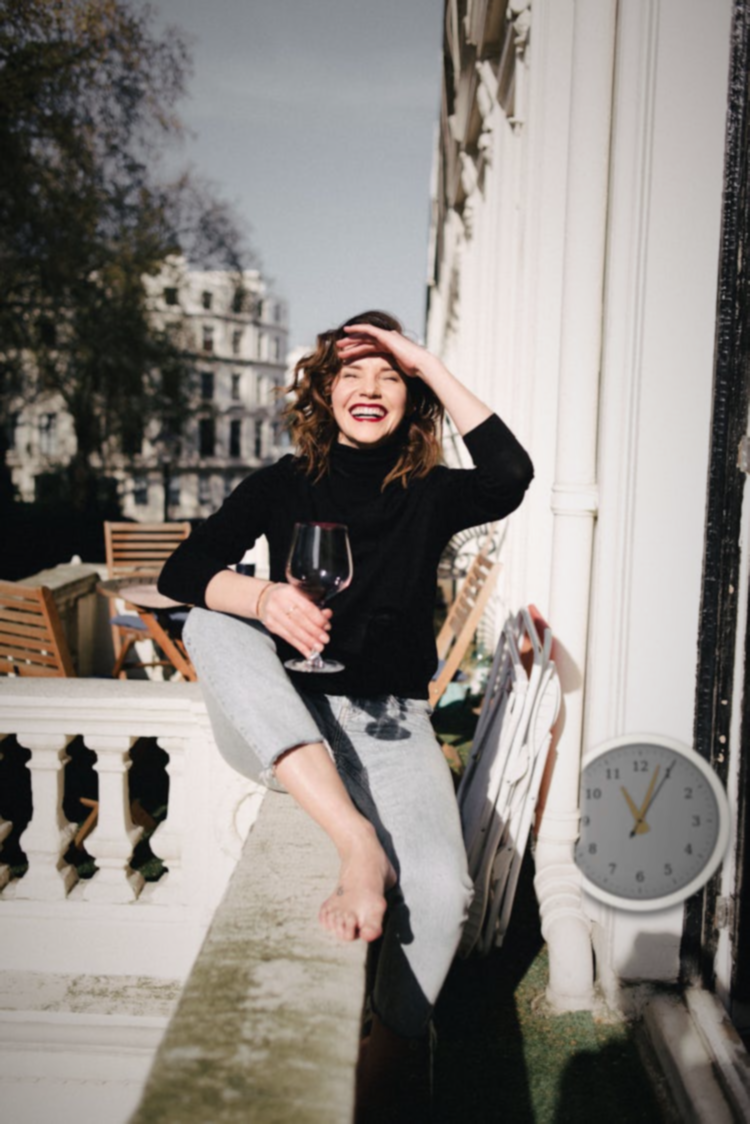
11h03m05s
